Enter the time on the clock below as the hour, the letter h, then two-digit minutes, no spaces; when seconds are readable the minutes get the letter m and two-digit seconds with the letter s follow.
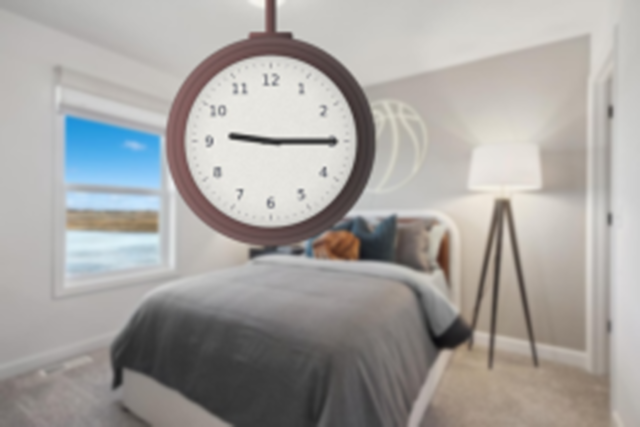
9h15
